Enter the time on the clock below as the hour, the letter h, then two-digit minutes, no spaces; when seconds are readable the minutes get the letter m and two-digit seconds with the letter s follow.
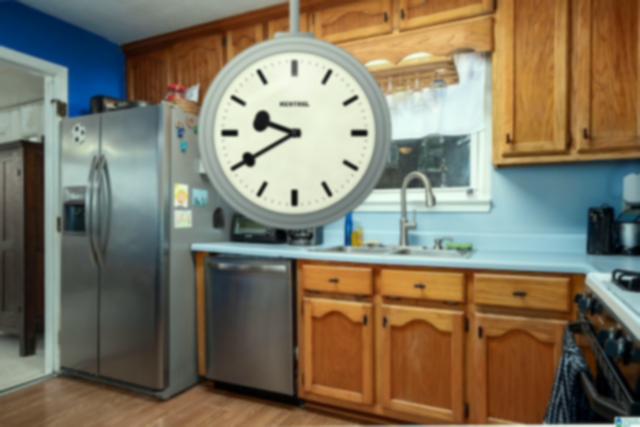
9h40
